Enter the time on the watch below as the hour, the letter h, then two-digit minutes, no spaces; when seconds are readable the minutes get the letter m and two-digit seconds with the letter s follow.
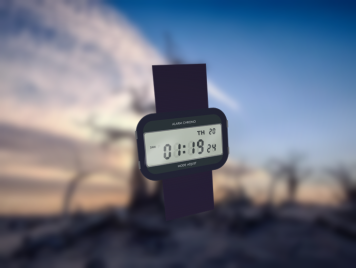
1h19m24s
